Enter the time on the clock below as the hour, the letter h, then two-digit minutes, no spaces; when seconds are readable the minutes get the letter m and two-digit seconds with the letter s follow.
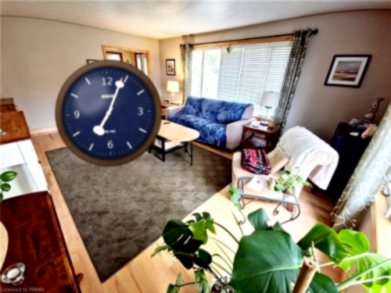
7h04
